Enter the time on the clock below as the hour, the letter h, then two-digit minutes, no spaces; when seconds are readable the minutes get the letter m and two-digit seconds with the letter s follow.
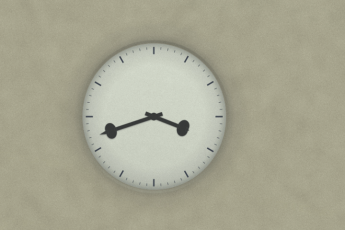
3h42
